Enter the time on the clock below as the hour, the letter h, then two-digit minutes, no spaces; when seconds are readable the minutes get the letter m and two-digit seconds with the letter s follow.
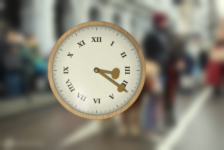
3h21
